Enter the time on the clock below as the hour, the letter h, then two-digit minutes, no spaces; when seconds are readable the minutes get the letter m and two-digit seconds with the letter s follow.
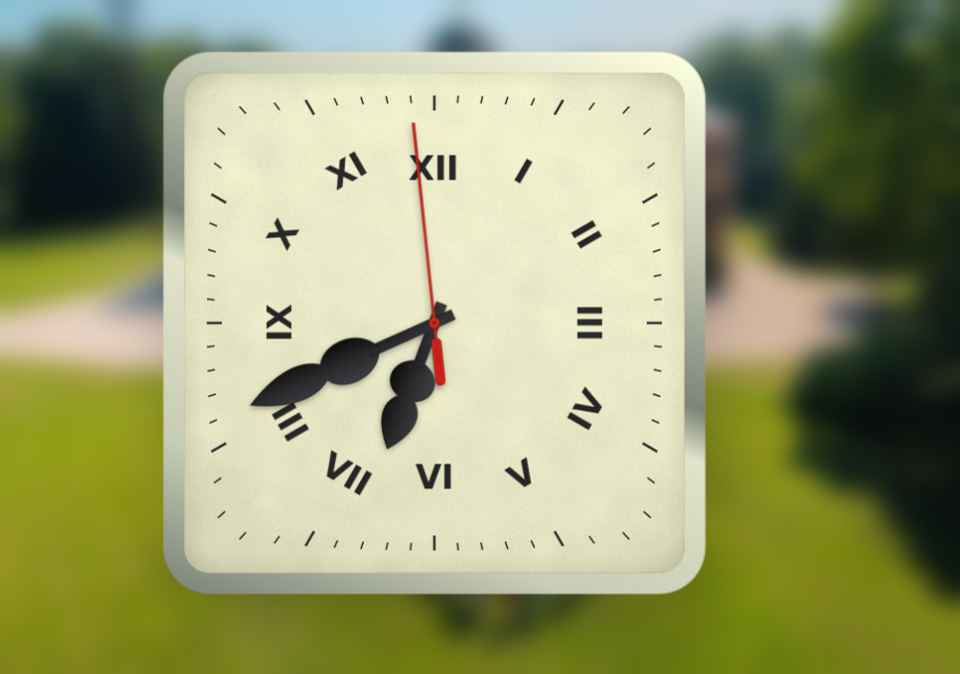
6h40m59s
